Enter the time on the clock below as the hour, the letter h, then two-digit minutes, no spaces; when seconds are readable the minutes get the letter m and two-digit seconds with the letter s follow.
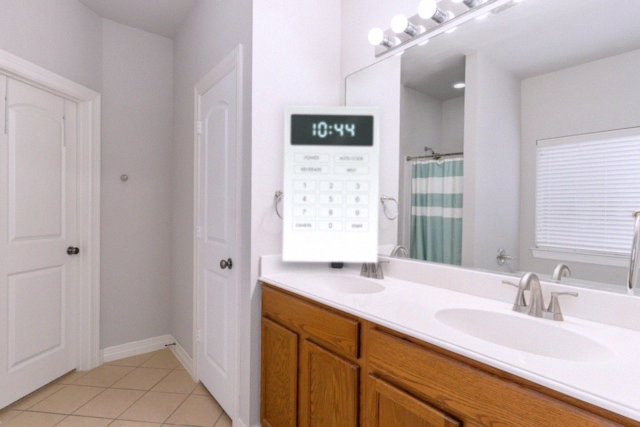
10h44
